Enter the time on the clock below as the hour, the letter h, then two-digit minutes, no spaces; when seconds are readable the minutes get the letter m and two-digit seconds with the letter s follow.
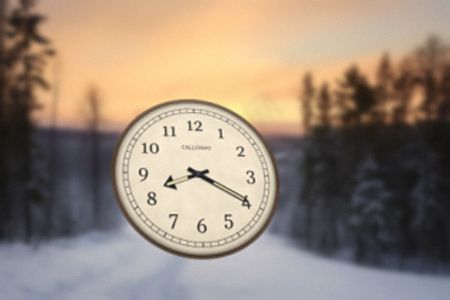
8h20
